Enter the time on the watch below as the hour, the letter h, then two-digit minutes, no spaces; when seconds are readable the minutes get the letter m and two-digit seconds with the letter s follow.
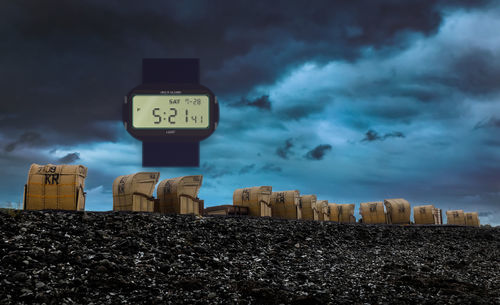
5h21m41s
